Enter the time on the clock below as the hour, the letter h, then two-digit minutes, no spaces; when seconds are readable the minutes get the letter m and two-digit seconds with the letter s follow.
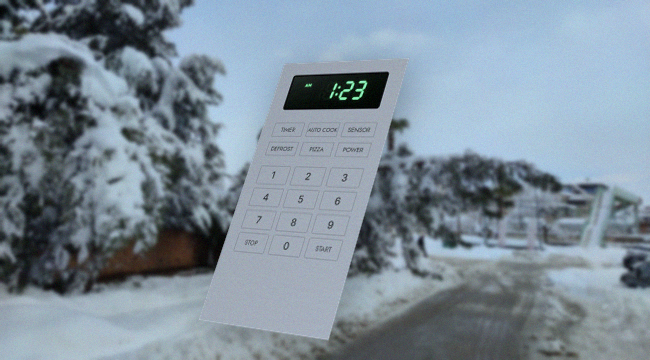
1h23
